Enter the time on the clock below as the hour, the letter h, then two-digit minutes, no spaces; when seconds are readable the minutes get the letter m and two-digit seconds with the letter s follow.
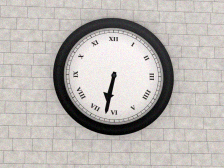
6h32
